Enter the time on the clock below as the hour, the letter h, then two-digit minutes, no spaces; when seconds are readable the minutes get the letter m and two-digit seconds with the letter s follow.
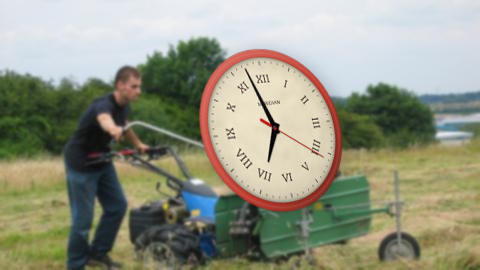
6h57m21s
